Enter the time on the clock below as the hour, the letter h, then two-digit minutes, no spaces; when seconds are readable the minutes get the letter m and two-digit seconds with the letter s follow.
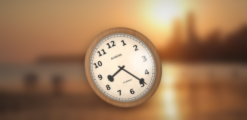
8h24
